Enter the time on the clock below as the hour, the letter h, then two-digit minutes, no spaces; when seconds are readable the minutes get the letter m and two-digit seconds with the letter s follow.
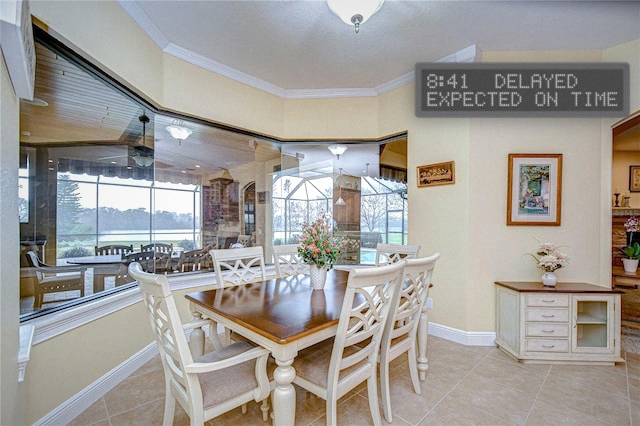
8h41
